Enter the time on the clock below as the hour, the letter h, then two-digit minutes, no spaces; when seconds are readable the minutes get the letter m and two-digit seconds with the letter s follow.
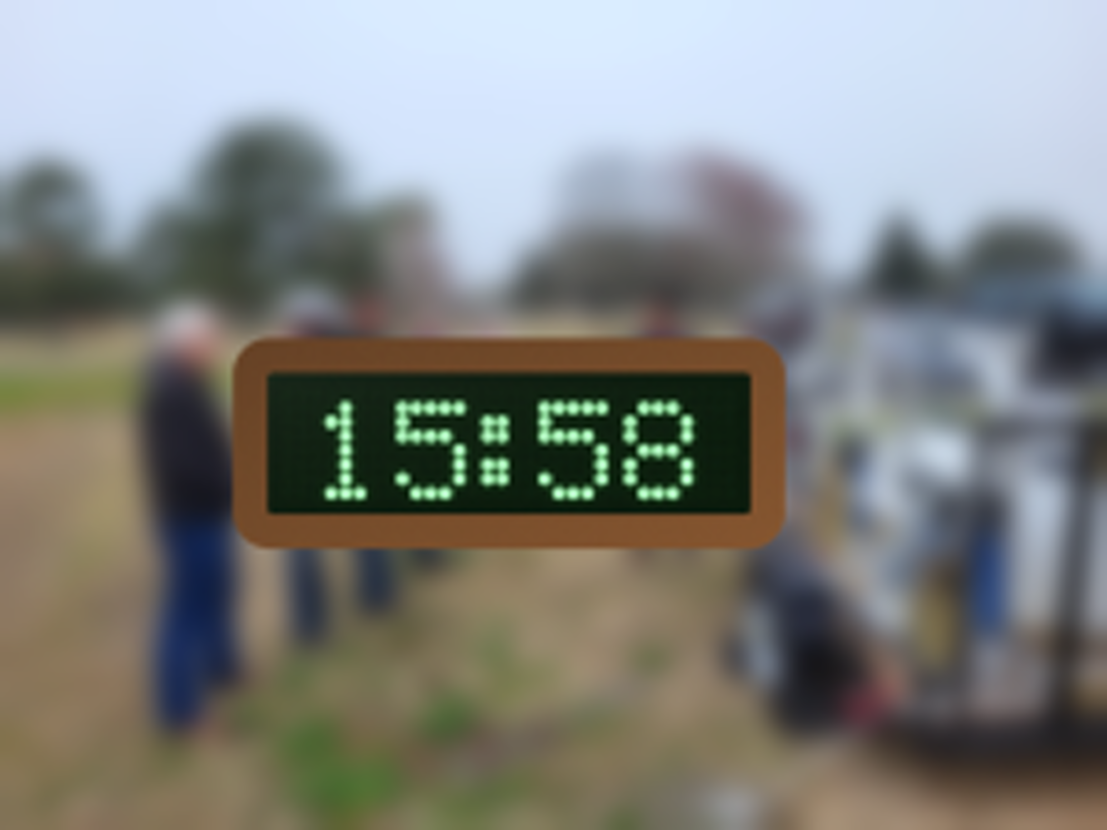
15h58
